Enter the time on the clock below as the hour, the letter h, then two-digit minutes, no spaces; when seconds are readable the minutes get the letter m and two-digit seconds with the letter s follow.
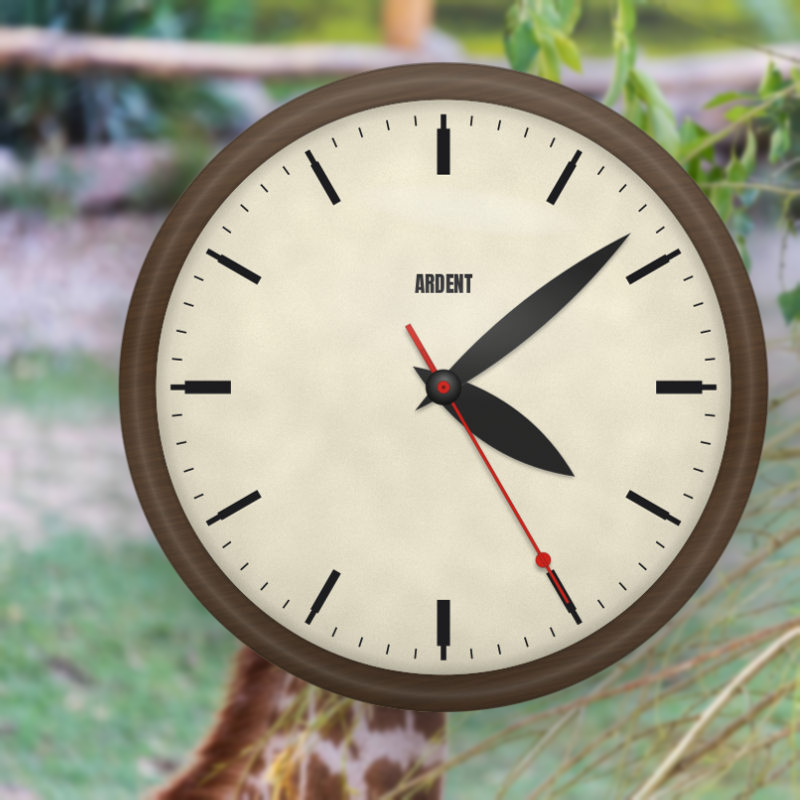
4h08m25s
